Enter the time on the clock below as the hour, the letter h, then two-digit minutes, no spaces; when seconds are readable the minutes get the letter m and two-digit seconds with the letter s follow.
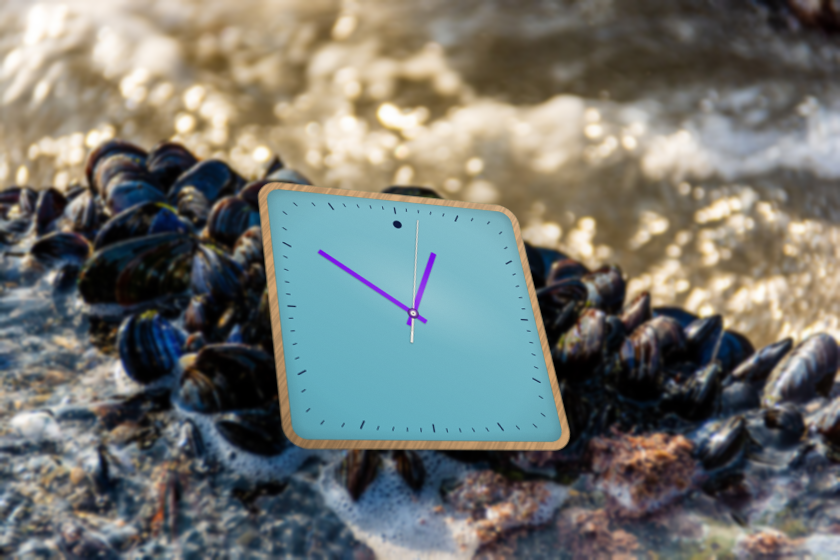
12h51m02s
